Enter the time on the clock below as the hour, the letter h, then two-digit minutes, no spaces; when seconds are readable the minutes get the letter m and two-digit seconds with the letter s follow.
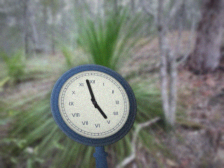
4h58
